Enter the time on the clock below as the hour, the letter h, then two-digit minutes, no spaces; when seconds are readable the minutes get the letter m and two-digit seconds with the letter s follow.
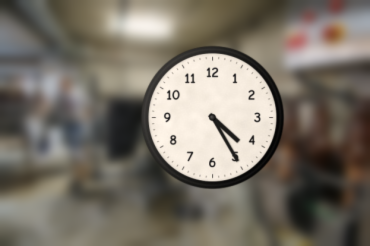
4h25
